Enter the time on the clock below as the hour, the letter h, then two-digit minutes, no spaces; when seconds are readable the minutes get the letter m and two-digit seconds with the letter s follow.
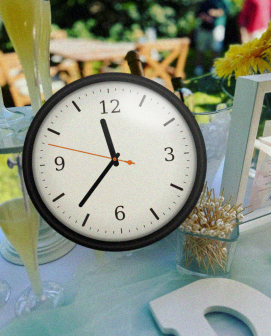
11h36m48s
